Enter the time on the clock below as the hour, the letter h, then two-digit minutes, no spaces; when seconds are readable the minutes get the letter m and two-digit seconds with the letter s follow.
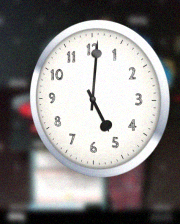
5h01
